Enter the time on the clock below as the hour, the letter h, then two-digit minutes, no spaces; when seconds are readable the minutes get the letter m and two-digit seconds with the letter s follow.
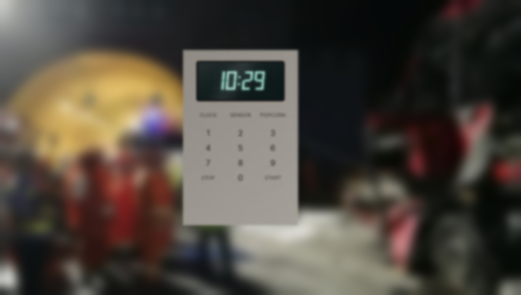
10h29
